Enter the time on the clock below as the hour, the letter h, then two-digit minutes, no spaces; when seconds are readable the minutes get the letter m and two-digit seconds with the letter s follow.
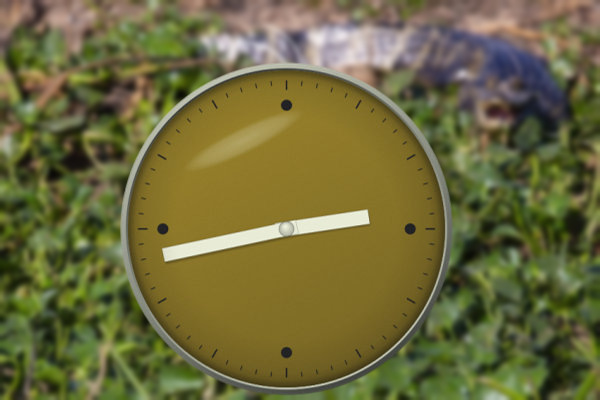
2h43
